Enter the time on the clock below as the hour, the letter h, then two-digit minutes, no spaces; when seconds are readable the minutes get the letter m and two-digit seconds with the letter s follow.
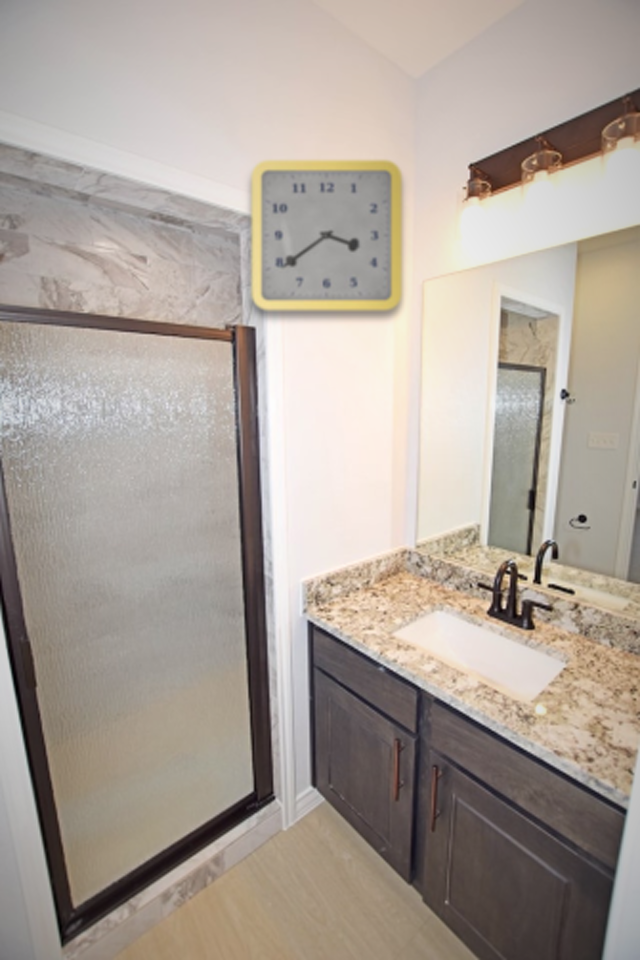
3h39
